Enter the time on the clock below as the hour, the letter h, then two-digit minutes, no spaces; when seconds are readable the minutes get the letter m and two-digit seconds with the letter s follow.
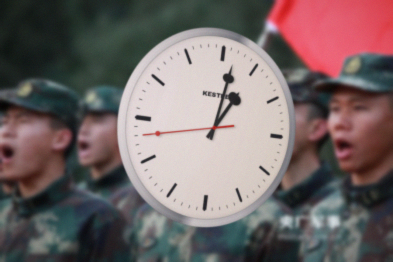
1h01m43s
